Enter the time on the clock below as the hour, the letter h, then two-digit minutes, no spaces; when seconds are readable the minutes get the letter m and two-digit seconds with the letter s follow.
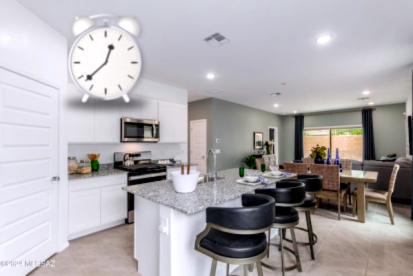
12h38
